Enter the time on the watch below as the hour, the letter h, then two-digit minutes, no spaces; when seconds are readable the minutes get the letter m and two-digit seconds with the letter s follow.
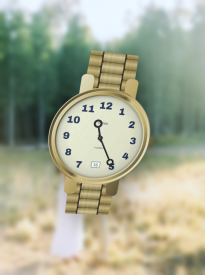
11h25
